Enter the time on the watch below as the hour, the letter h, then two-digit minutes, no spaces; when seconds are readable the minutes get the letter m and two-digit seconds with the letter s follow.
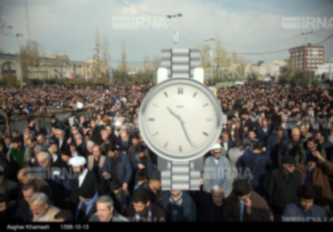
10h26
